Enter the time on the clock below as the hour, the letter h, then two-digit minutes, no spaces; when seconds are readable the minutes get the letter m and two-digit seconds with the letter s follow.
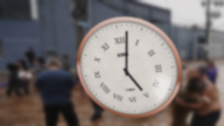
5h02
